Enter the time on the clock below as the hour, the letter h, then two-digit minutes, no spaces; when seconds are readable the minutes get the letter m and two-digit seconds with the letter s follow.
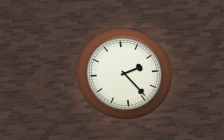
2h24
